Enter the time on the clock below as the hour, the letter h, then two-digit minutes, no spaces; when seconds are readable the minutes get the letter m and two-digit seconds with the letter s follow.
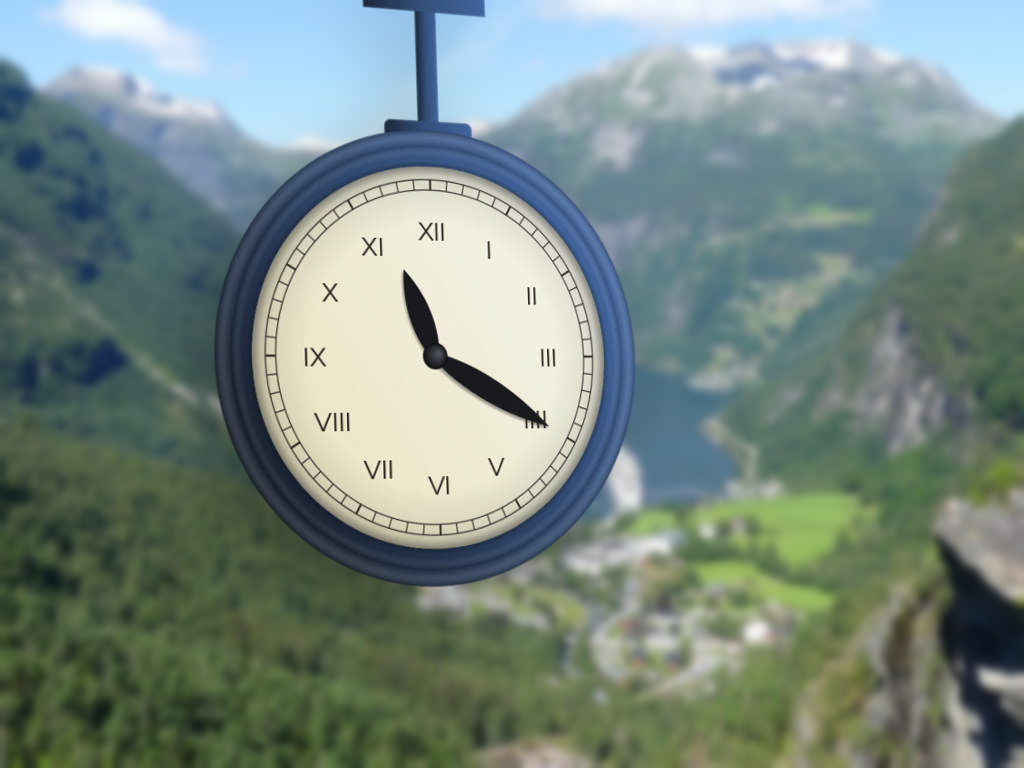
11h20
